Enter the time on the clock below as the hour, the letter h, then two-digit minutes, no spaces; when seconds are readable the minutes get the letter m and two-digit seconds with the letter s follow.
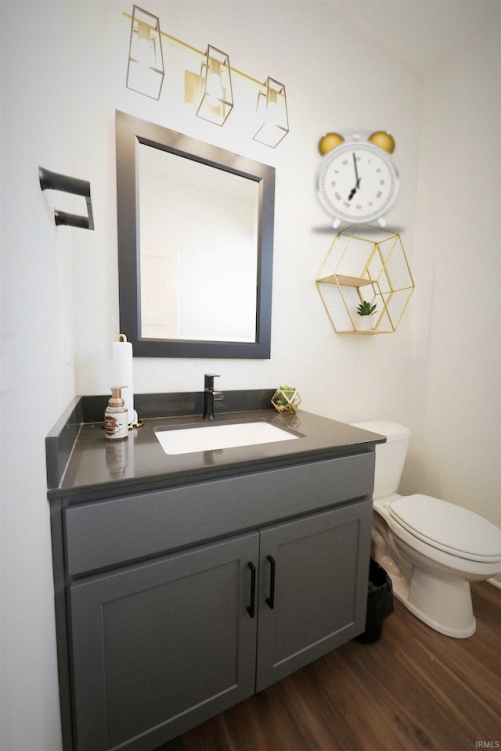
6h59
